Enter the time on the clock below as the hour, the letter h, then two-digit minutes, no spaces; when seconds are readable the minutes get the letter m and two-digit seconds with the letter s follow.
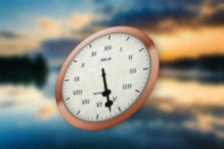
5h27
